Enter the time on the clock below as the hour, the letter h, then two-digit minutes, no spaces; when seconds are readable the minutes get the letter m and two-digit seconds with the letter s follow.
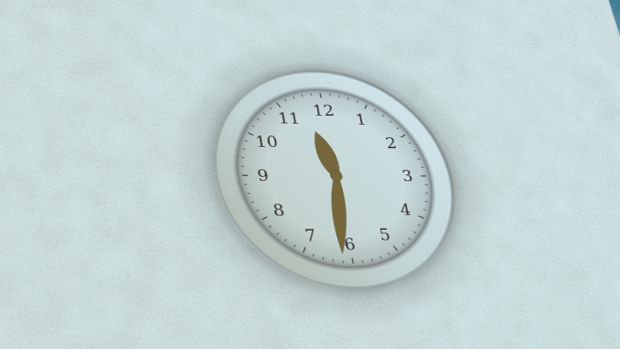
11h31
